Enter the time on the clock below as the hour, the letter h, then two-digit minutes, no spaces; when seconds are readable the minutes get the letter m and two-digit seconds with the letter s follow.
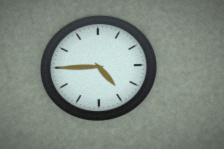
4h45
